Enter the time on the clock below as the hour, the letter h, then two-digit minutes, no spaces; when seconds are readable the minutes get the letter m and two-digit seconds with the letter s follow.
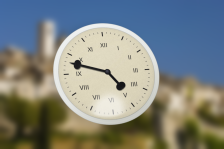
4h48
